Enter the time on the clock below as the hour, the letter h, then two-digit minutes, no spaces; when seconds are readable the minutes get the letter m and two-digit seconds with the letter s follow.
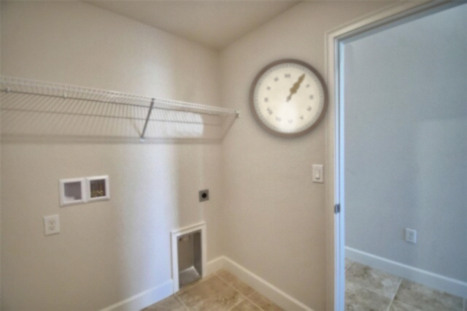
1h06
